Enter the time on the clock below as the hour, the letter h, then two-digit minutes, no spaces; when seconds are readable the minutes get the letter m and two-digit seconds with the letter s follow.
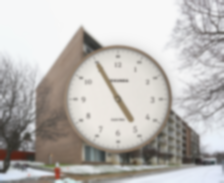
4h55
